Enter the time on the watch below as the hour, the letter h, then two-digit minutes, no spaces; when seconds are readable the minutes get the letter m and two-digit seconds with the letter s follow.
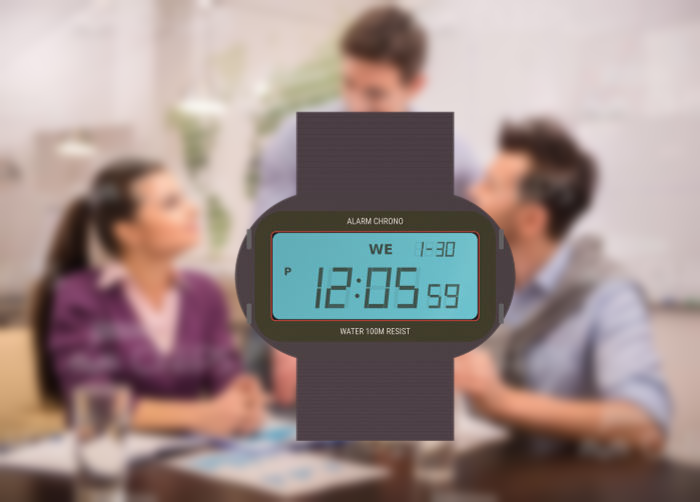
12h05m59s
